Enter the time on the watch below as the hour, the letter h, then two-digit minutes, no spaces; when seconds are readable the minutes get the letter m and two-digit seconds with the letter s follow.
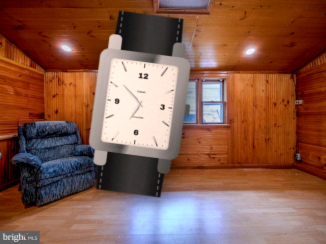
6h52
